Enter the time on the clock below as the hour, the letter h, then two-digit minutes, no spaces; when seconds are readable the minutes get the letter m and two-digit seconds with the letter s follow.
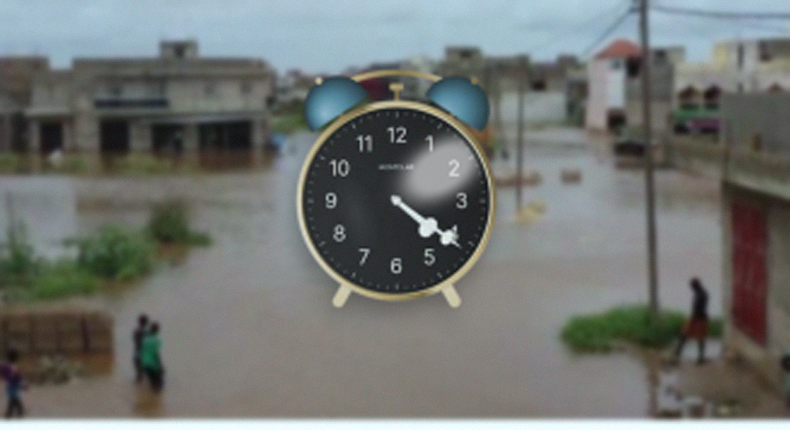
4h21
